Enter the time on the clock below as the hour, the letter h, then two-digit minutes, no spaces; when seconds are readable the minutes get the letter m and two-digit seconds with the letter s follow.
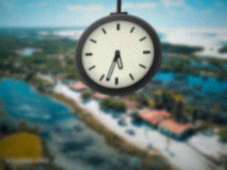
5h33
